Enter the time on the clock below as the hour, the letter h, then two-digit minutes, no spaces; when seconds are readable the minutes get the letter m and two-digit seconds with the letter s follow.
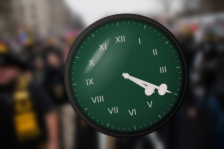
4h20
